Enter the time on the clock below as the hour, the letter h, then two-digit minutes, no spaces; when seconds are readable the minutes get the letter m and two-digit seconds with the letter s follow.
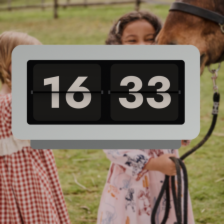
16h33
